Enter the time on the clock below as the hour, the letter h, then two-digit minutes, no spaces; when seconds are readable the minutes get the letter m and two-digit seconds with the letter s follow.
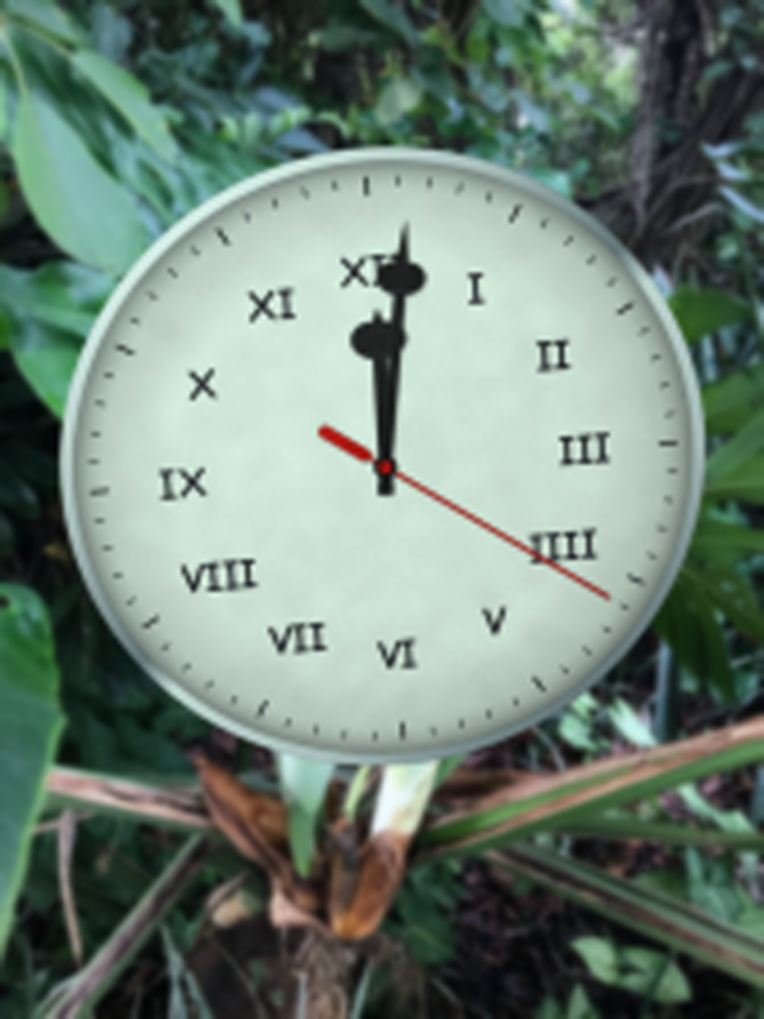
12h01m21s
